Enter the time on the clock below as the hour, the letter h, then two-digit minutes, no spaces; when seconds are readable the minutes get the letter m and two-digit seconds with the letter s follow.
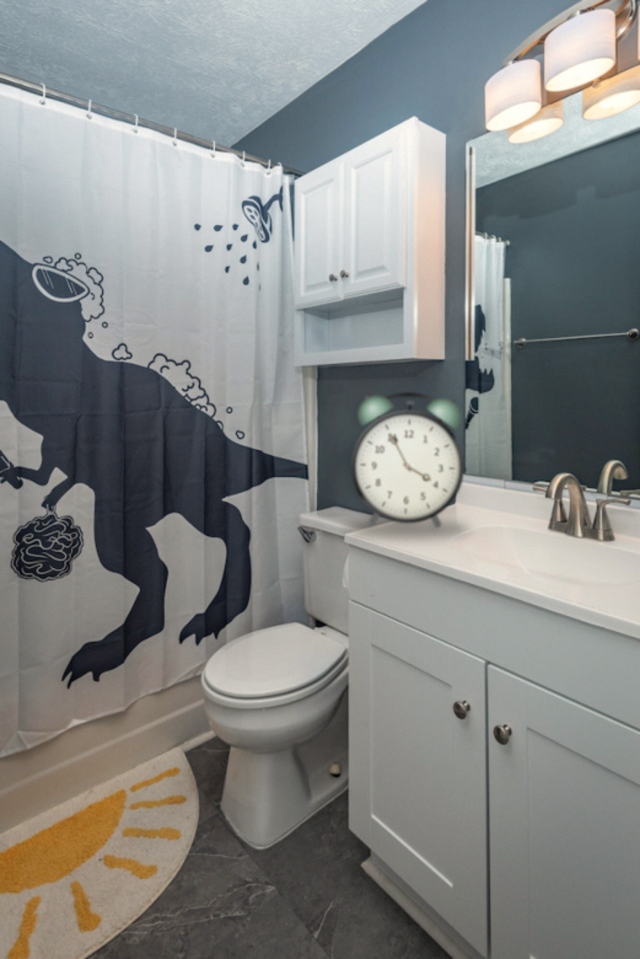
3h55
